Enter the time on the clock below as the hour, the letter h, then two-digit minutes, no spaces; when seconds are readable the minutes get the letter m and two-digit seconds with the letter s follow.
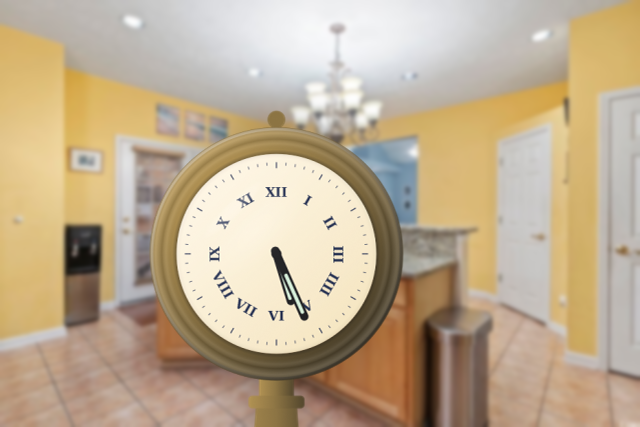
5h26
